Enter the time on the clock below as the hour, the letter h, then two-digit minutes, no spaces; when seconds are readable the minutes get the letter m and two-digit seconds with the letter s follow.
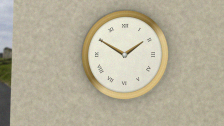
1h50
